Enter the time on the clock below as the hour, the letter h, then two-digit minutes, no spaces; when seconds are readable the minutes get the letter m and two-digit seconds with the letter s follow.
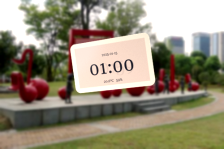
1h00
